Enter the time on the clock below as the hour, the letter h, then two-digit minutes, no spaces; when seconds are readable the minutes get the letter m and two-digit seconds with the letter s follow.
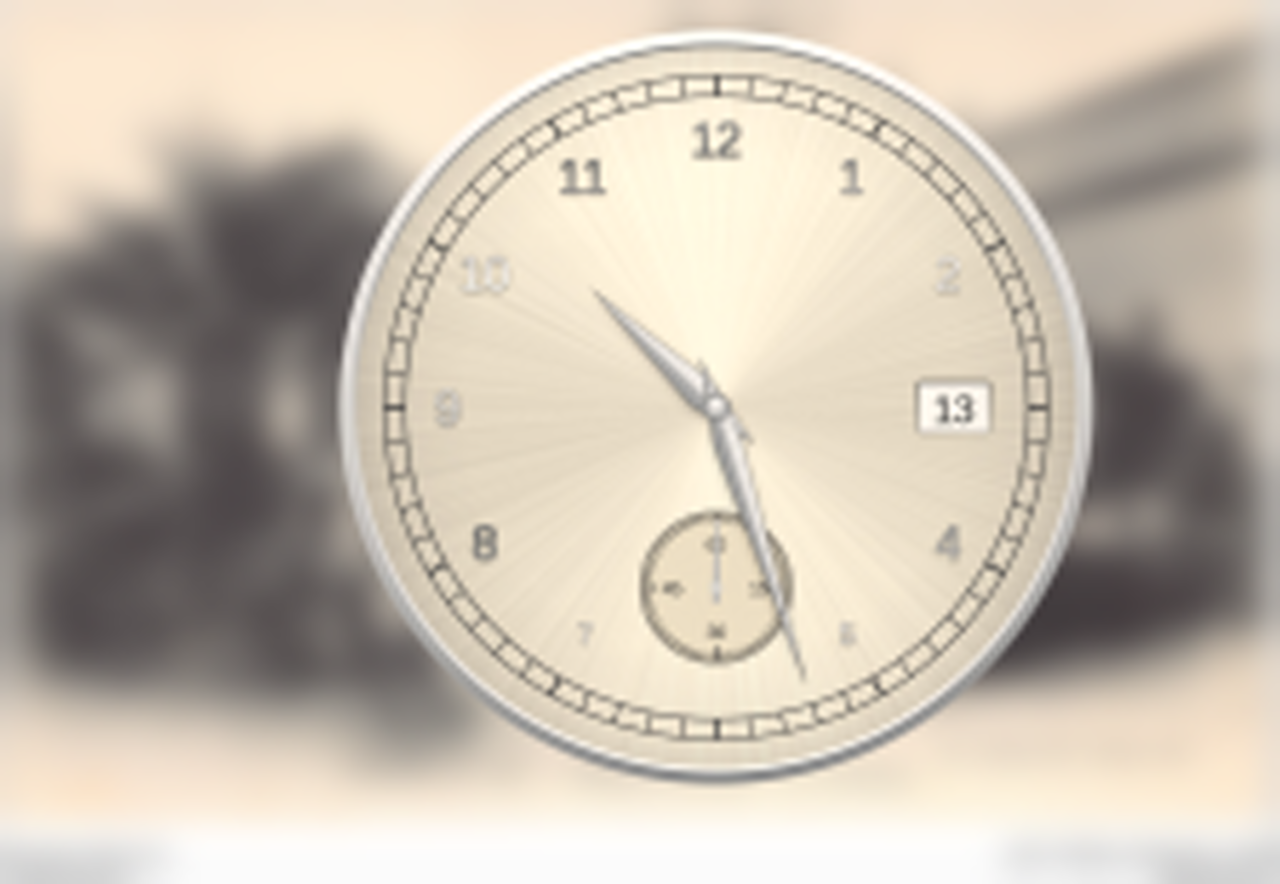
10h27
